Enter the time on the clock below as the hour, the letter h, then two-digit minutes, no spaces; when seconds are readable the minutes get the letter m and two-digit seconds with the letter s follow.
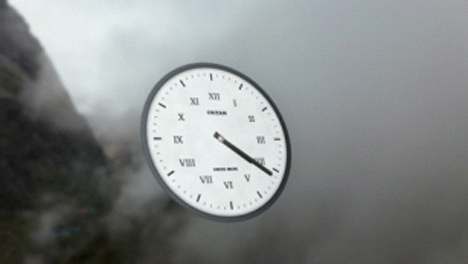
4h21
